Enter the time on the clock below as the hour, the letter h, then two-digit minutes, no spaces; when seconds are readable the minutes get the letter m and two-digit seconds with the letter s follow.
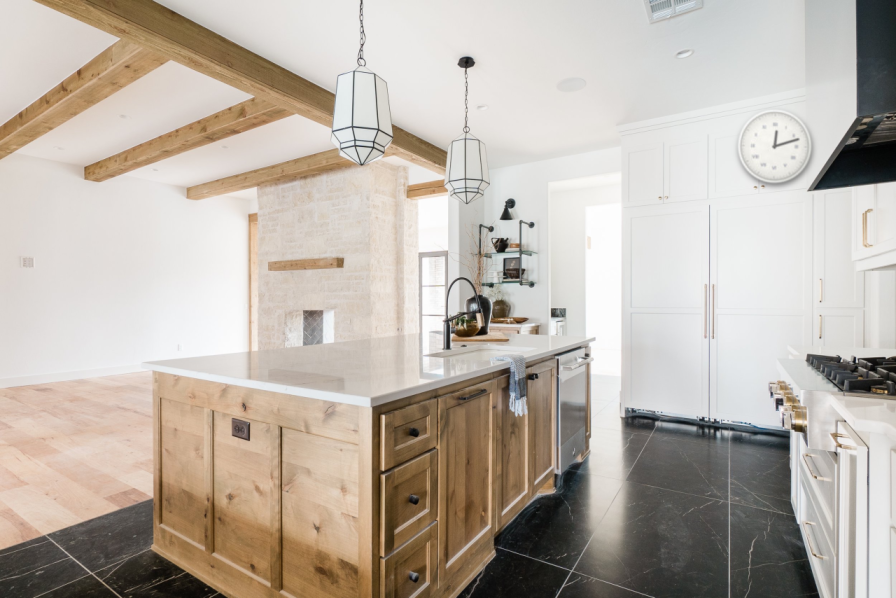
12h12
